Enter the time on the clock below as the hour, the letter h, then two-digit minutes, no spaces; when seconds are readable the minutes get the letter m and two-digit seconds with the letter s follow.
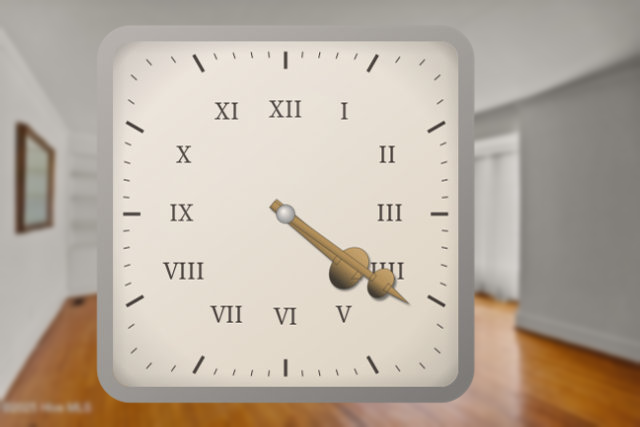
4h21
